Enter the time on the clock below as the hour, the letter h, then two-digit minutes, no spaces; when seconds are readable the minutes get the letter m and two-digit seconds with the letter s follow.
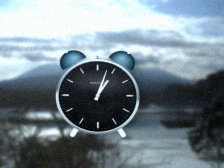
1h03
